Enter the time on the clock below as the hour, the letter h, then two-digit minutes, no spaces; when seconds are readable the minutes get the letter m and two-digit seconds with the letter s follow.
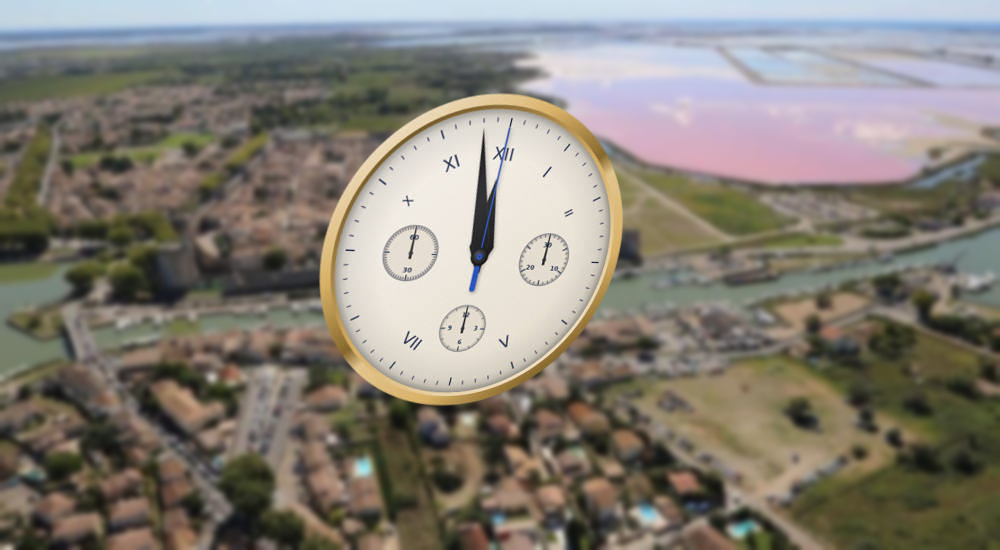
11h58
